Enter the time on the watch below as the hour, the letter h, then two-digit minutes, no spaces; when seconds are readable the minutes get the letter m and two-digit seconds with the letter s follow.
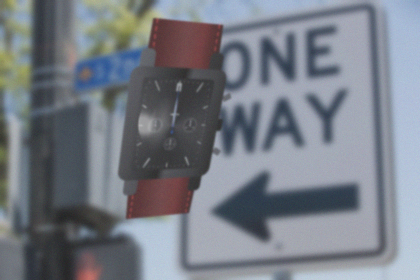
12h00
